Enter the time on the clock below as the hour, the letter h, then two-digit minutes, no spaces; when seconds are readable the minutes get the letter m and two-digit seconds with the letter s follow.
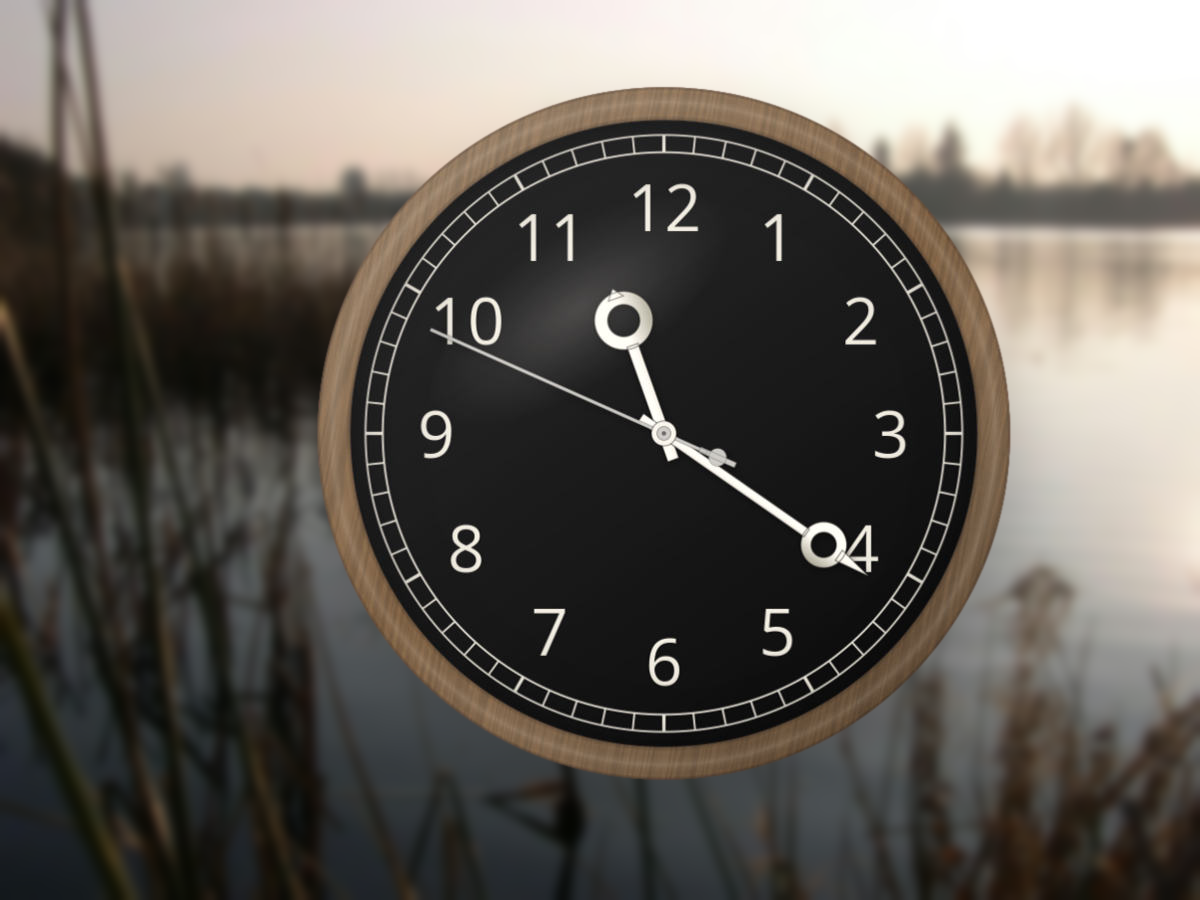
11h20m49s
